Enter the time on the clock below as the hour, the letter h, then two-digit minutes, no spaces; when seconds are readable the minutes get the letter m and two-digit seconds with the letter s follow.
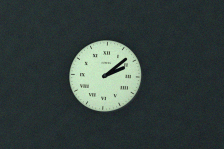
2h08
